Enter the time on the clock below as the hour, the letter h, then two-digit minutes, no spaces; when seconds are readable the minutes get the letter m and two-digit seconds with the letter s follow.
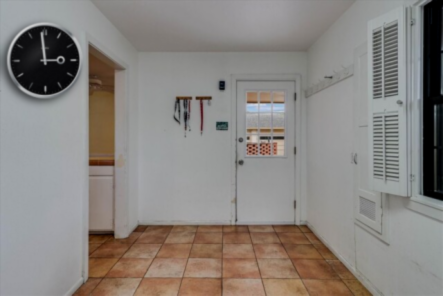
2h59
